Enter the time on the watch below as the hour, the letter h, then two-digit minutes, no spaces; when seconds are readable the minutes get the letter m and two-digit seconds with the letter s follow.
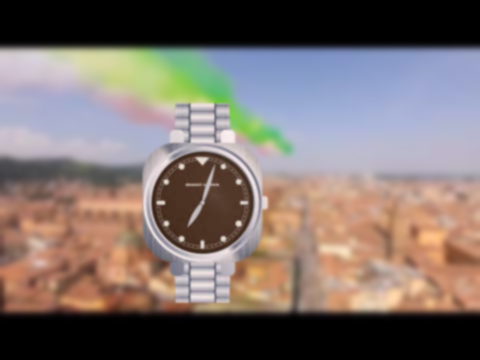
7h03
